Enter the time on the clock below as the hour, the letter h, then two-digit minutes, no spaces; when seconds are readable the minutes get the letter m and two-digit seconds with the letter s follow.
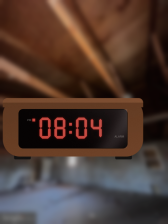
8h04
